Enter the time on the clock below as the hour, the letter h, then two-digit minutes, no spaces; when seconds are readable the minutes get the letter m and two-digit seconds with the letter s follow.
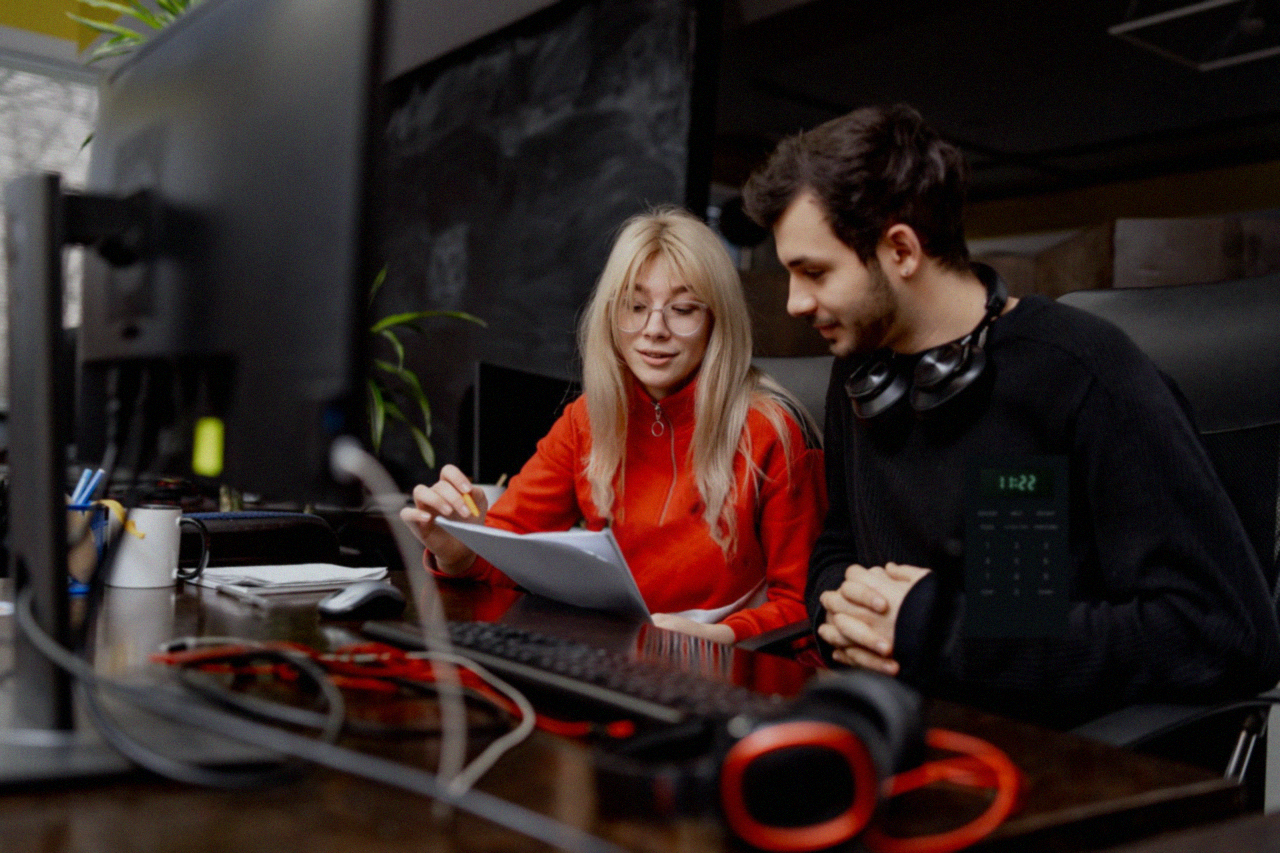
11h22
